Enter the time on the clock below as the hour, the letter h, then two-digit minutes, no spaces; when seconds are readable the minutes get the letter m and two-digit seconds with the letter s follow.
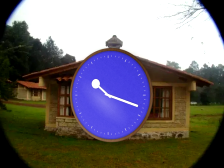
10h18
